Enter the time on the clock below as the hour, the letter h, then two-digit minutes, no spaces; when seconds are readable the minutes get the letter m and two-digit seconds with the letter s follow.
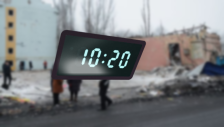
10h20
